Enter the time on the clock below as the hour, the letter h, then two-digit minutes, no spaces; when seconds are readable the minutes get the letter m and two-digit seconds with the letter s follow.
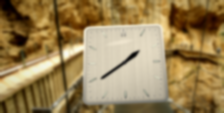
1h39
